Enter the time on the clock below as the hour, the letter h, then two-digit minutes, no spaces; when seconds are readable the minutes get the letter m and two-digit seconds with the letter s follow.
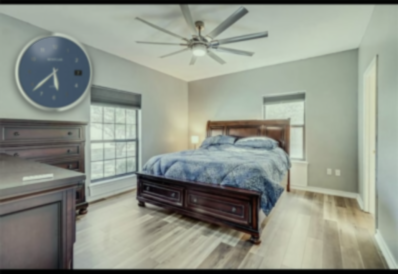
5h38
